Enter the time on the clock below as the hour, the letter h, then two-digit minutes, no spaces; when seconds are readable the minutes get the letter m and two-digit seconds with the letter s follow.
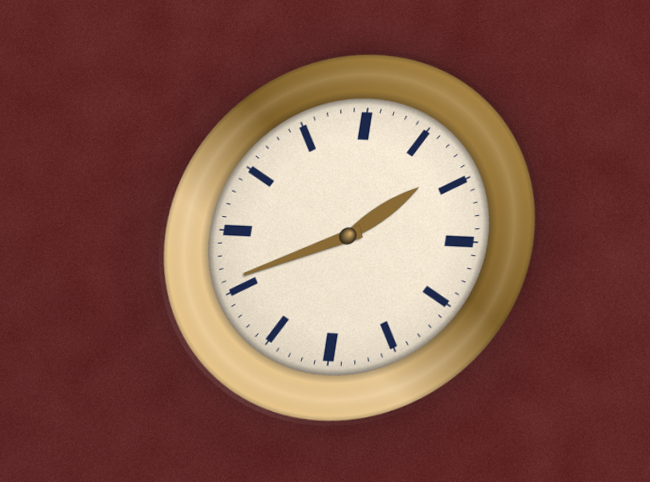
1h41
